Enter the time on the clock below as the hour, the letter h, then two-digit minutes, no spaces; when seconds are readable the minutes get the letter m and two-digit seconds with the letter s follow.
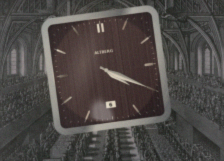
4h20
